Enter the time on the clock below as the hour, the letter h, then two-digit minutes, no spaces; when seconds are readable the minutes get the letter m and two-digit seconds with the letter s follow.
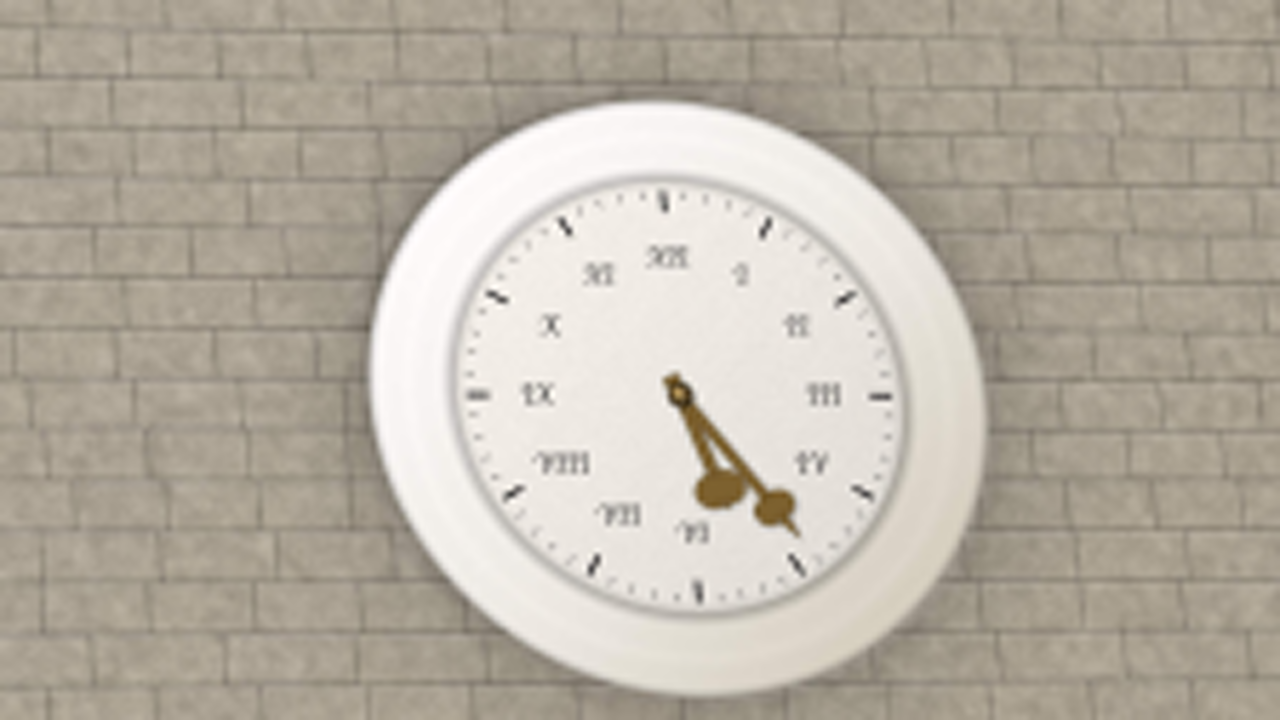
5h24
